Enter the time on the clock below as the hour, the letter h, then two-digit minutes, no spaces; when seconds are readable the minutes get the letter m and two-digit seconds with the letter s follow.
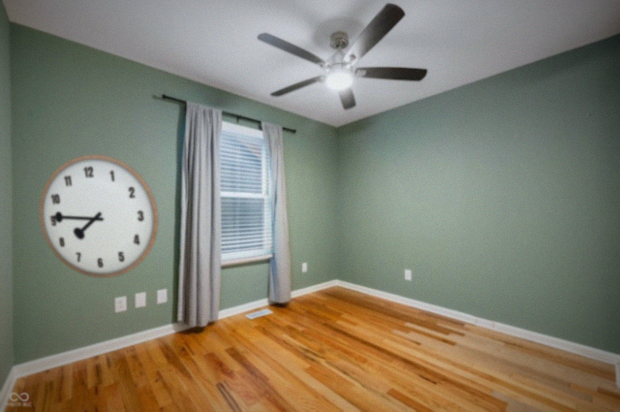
7h46
